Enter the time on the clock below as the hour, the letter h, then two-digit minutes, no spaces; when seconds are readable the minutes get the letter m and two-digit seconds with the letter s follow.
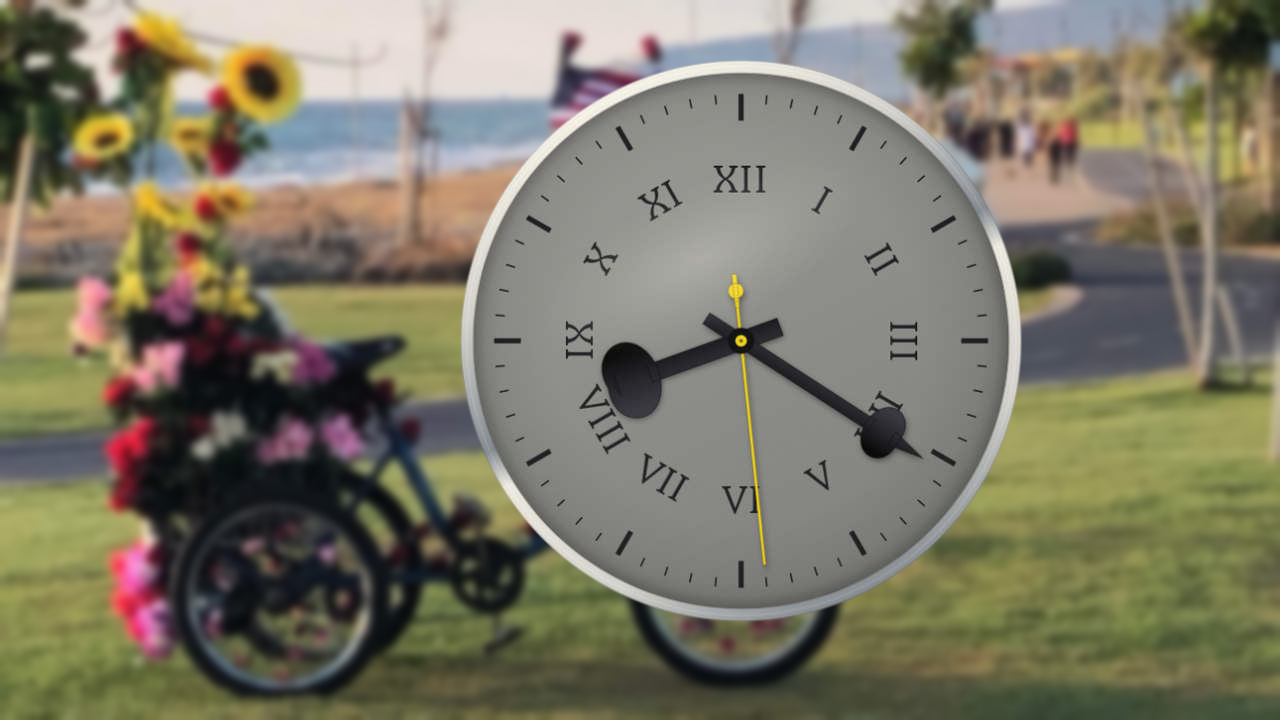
8h20m29s
